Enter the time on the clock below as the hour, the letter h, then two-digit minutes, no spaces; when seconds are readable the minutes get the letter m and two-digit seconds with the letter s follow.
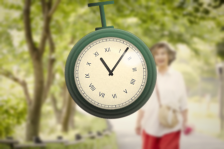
11h07
